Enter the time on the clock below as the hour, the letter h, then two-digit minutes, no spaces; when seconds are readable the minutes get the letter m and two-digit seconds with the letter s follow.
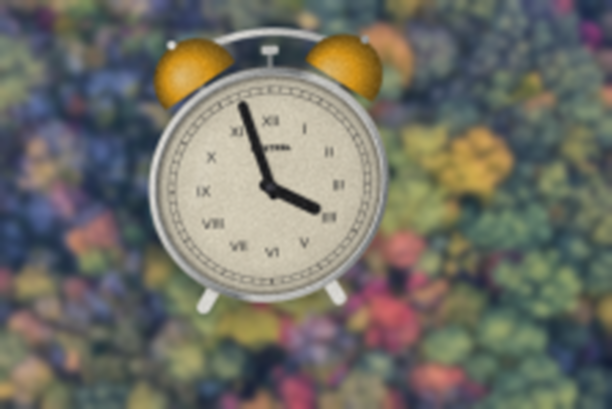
3h57
